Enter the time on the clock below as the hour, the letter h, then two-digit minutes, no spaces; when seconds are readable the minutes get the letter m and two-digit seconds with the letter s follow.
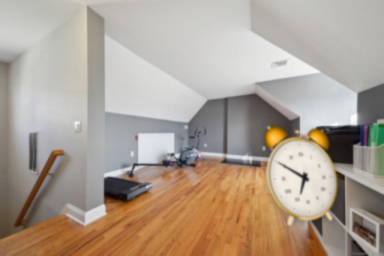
6h50
